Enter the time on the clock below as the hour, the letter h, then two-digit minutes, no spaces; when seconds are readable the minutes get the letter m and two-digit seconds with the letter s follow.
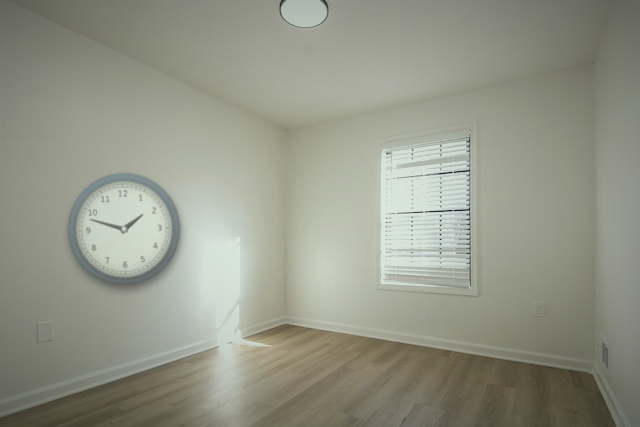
1h48
